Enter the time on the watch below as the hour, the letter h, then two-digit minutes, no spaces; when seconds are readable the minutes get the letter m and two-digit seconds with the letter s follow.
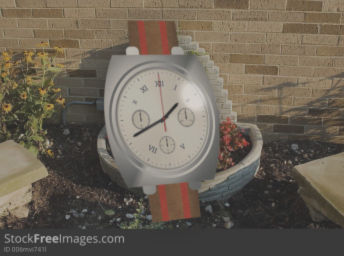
1h41
